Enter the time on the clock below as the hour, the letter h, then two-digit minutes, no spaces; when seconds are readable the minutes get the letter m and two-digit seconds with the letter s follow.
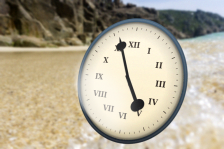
4h56
